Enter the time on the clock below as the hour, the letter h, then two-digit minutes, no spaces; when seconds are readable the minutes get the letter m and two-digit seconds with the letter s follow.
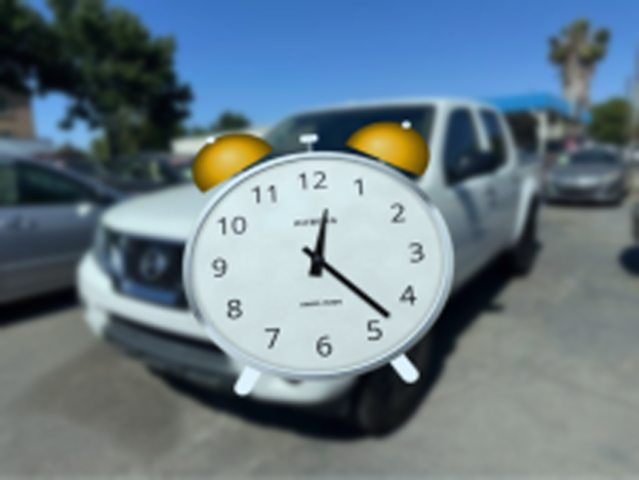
12h23
